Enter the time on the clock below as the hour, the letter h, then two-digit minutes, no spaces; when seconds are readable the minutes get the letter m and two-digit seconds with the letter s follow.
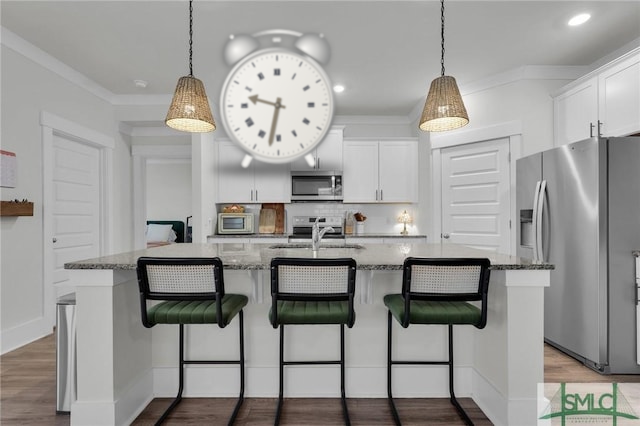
9h32
